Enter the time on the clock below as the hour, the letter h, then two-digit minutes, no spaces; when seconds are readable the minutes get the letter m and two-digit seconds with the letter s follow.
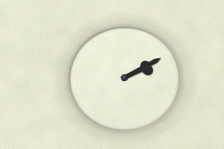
2h10
